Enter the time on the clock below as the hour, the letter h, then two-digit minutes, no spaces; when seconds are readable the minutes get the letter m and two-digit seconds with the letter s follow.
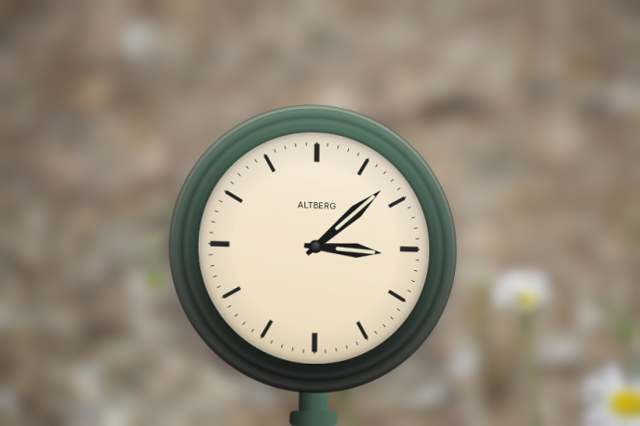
3h08
